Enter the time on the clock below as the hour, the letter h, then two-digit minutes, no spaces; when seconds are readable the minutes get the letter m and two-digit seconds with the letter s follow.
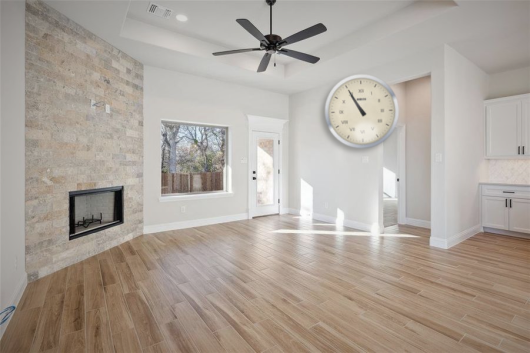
10h55
